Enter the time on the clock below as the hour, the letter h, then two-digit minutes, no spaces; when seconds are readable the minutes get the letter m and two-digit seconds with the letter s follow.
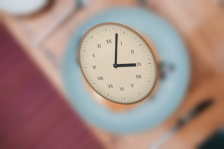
3h03
